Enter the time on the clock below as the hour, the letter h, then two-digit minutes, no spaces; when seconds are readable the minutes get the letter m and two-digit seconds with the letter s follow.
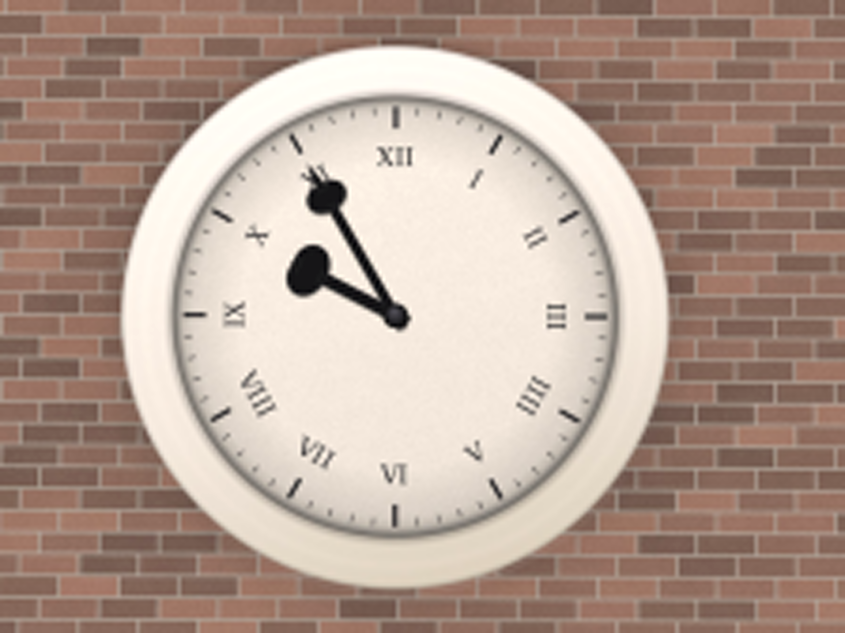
9h55
